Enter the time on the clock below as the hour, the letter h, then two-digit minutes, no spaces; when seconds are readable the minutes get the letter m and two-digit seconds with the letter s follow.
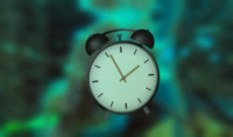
1h56
